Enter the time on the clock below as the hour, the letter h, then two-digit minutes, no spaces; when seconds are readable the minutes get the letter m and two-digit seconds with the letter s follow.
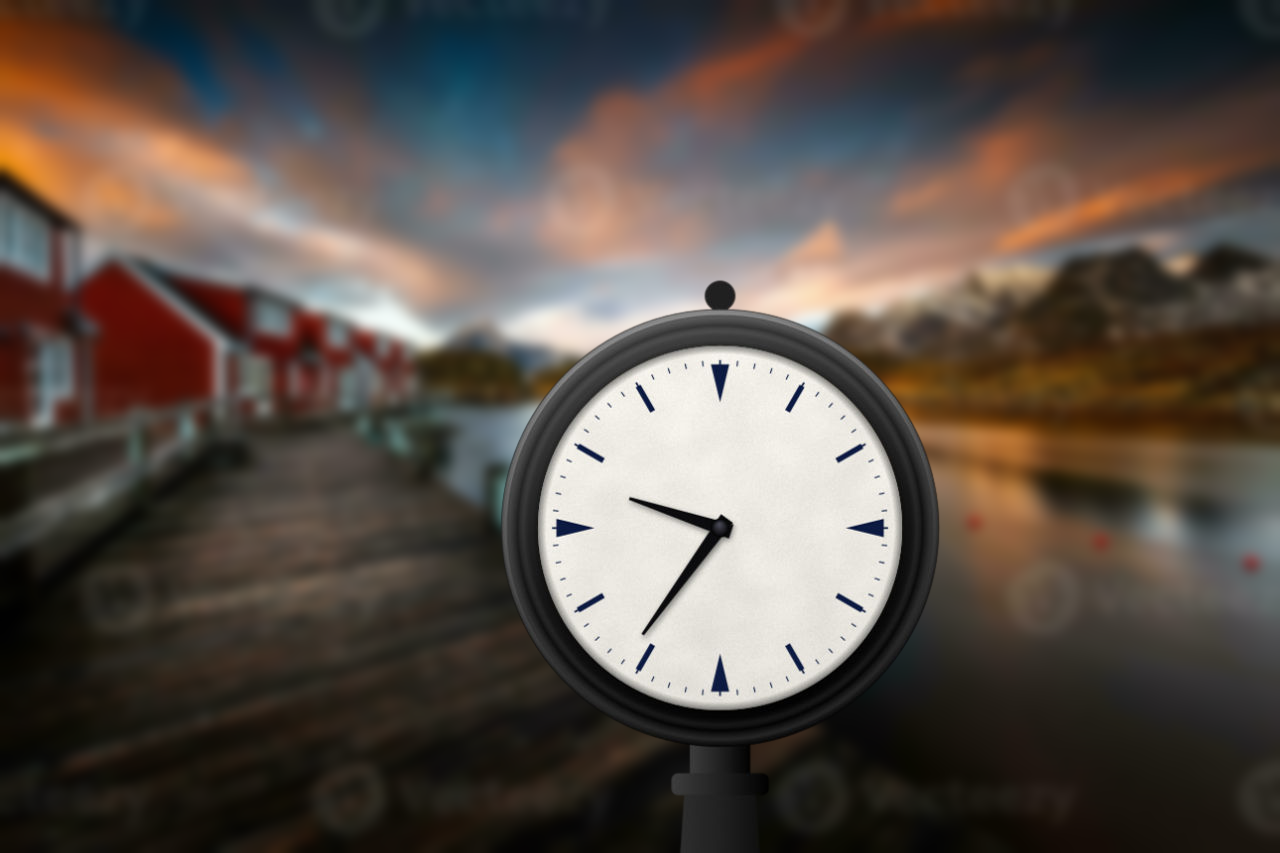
9h36
